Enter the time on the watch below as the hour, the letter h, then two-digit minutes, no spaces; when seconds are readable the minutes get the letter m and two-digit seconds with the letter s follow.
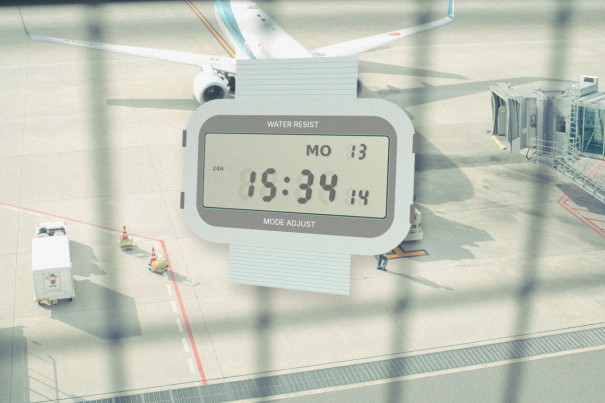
15h34m14s
